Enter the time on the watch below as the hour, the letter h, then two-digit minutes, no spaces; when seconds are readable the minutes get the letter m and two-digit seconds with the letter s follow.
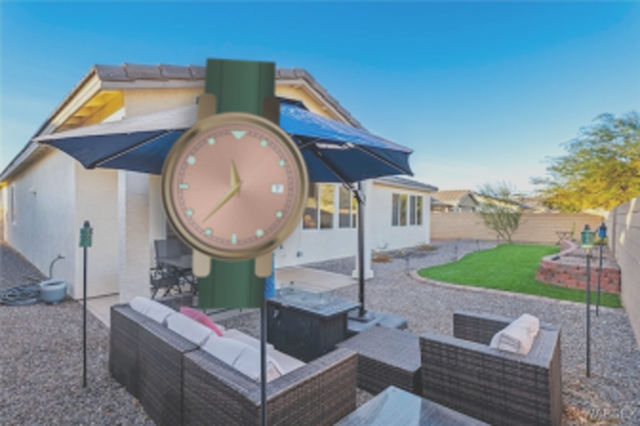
11h37
